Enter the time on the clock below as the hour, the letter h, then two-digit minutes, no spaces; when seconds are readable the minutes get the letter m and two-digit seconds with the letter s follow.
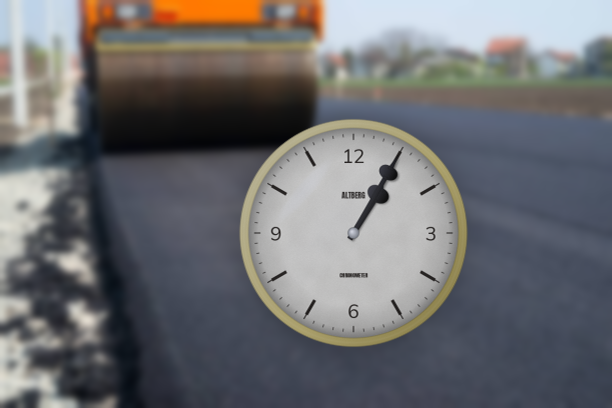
1h05
